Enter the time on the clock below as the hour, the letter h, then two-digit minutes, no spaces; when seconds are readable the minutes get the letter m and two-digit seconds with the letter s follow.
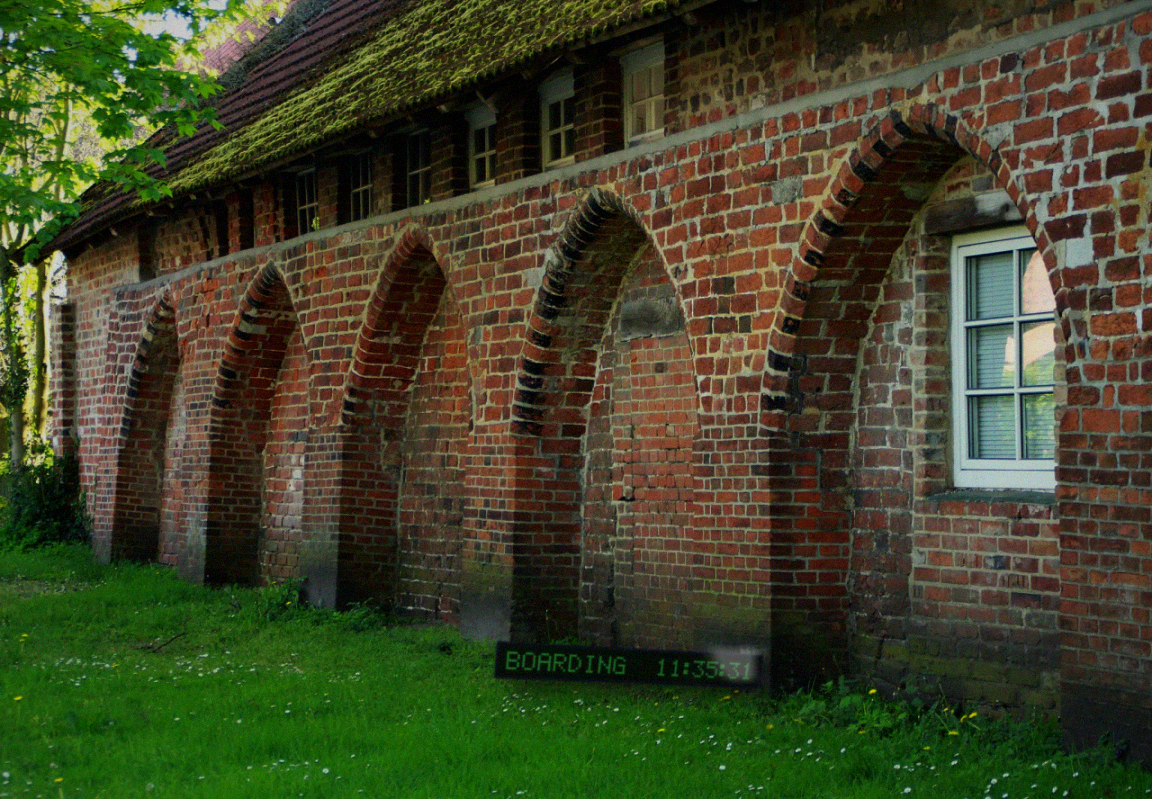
11h35m31s
